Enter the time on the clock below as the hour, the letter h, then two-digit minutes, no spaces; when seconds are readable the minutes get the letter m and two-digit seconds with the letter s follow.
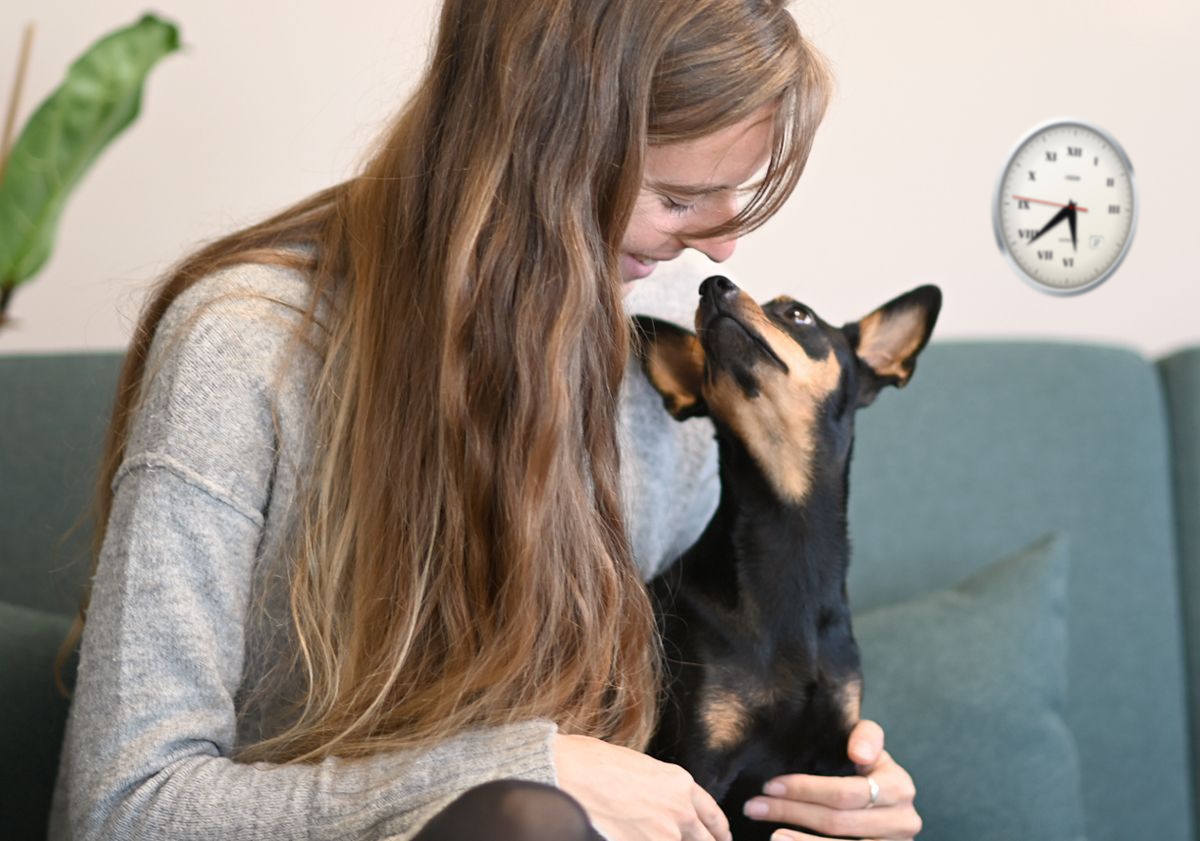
5h38m46s
